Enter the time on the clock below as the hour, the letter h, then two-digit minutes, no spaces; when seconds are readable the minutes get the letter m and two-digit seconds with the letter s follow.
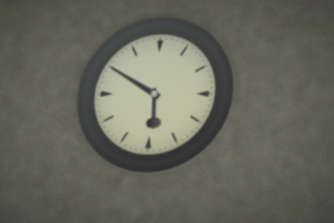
5h50
